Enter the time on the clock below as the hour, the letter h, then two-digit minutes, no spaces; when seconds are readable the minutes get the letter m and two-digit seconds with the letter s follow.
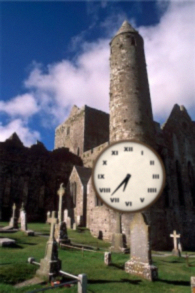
6h37
